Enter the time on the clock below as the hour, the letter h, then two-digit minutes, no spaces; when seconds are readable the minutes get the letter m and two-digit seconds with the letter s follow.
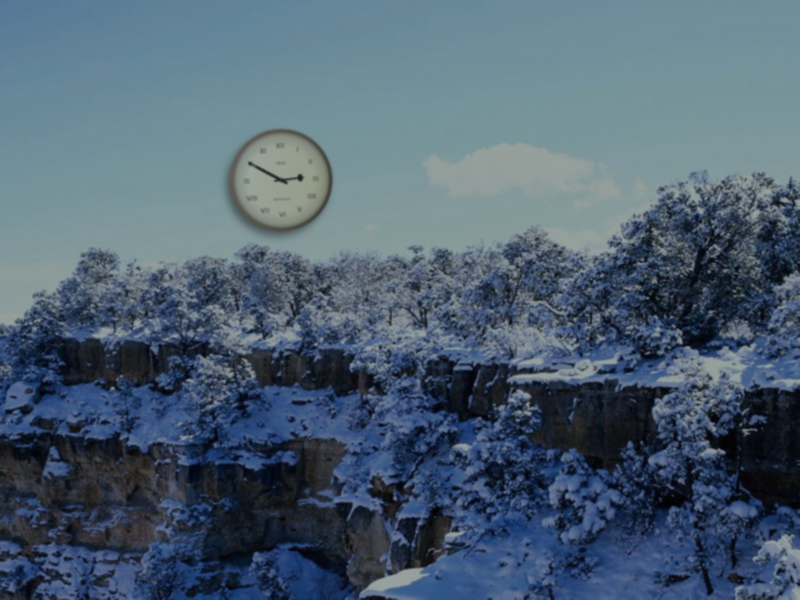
2h50
